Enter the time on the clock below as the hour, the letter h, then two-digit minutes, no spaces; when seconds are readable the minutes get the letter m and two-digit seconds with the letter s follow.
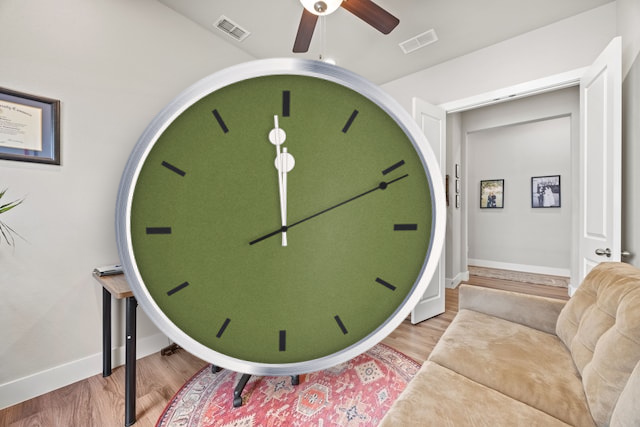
11h59m11s
